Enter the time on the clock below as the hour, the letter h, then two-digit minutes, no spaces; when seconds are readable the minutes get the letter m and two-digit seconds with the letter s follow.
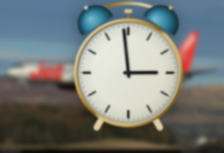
2h59
